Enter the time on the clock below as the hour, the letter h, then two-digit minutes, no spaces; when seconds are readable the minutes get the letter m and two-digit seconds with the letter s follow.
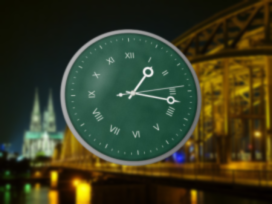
1h17m14s
